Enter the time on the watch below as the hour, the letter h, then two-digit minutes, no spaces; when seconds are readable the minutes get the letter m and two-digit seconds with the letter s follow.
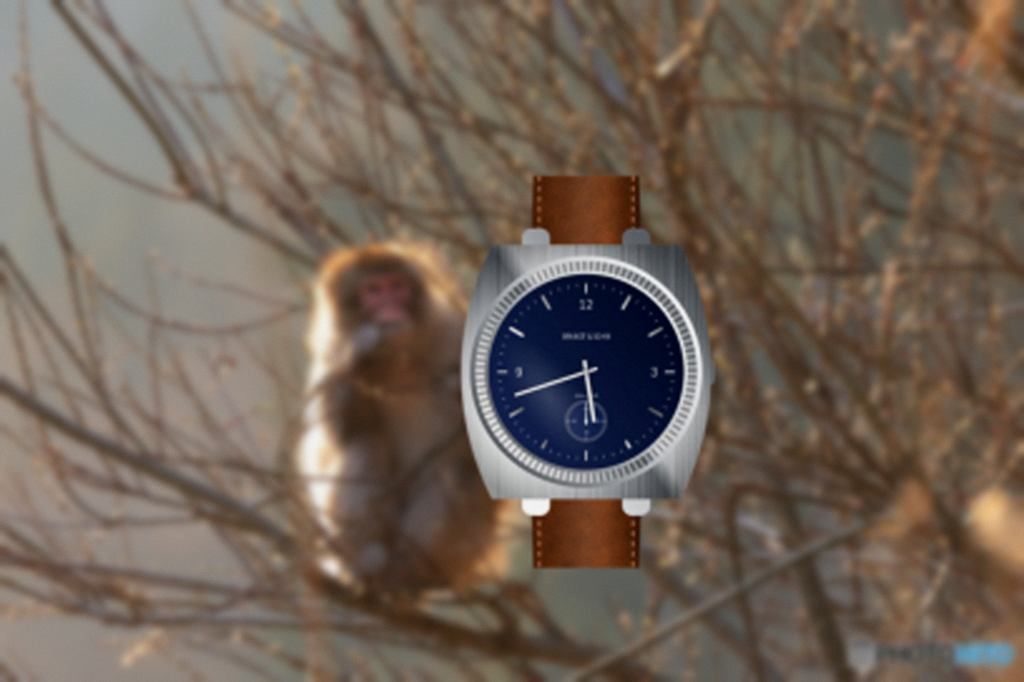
5h42
